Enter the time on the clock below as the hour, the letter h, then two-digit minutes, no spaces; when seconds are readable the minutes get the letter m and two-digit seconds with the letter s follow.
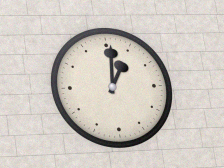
1h01
